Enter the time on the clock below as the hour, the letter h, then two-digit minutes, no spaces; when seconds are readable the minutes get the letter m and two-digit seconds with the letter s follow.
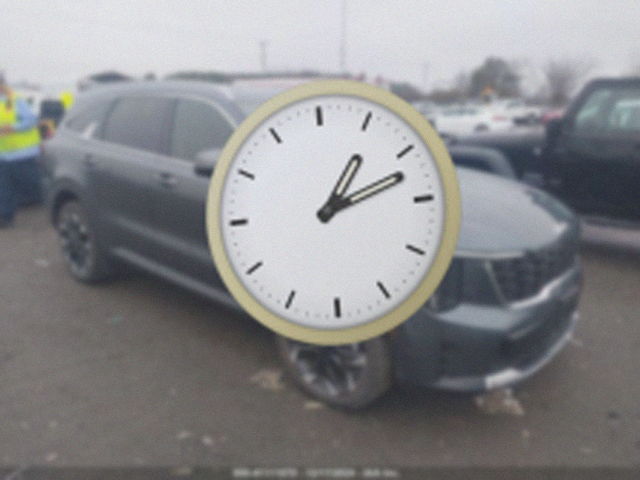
1h12
